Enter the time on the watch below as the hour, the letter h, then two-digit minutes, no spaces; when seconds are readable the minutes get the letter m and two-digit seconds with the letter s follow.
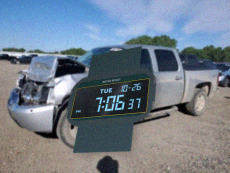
7h06m37s
